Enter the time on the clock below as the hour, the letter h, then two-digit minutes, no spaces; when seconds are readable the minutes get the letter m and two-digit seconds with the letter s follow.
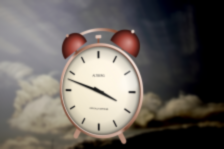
3h48
